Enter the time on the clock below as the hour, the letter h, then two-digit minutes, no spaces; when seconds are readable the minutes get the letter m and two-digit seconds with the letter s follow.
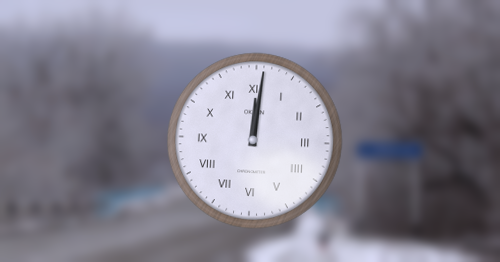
12h01
